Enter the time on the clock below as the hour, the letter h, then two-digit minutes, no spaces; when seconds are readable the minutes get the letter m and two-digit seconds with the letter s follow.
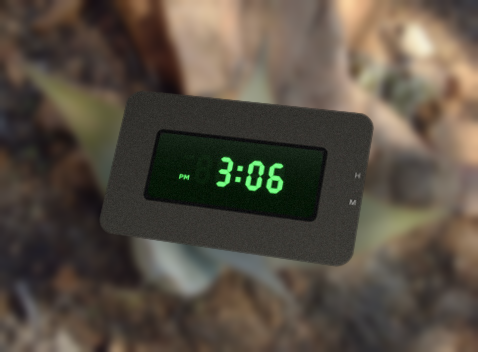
3h06
